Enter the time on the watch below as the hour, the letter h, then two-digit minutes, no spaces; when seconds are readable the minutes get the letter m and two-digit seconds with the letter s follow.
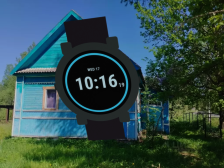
10h16
